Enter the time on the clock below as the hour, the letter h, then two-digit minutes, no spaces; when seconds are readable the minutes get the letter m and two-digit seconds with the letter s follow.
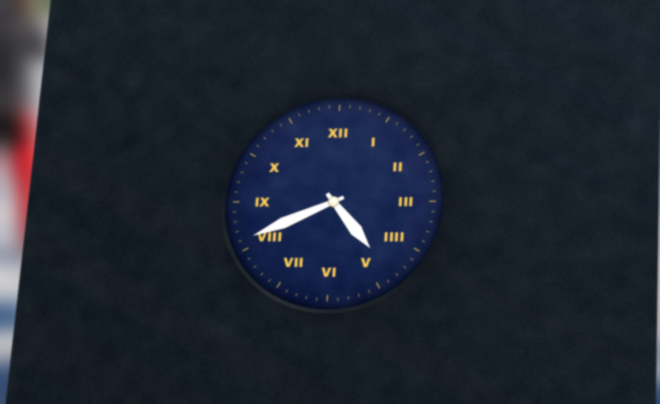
4h41
